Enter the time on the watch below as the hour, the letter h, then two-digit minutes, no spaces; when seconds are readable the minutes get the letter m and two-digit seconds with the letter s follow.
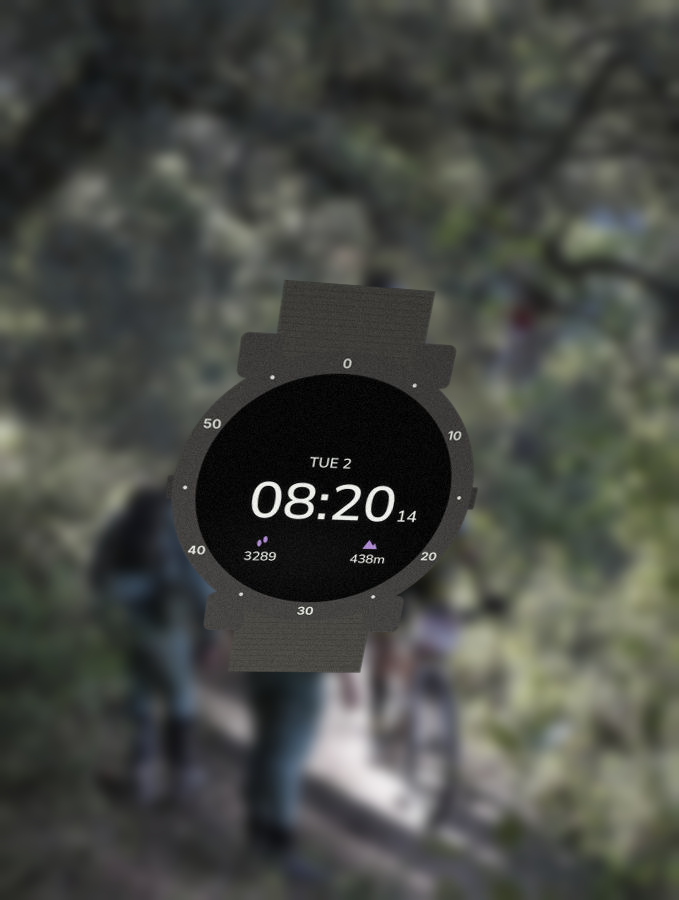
8h20m14s
